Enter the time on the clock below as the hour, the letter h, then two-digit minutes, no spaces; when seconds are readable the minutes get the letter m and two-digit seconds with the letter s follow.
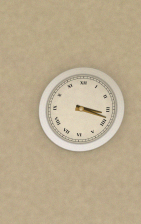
3h18
